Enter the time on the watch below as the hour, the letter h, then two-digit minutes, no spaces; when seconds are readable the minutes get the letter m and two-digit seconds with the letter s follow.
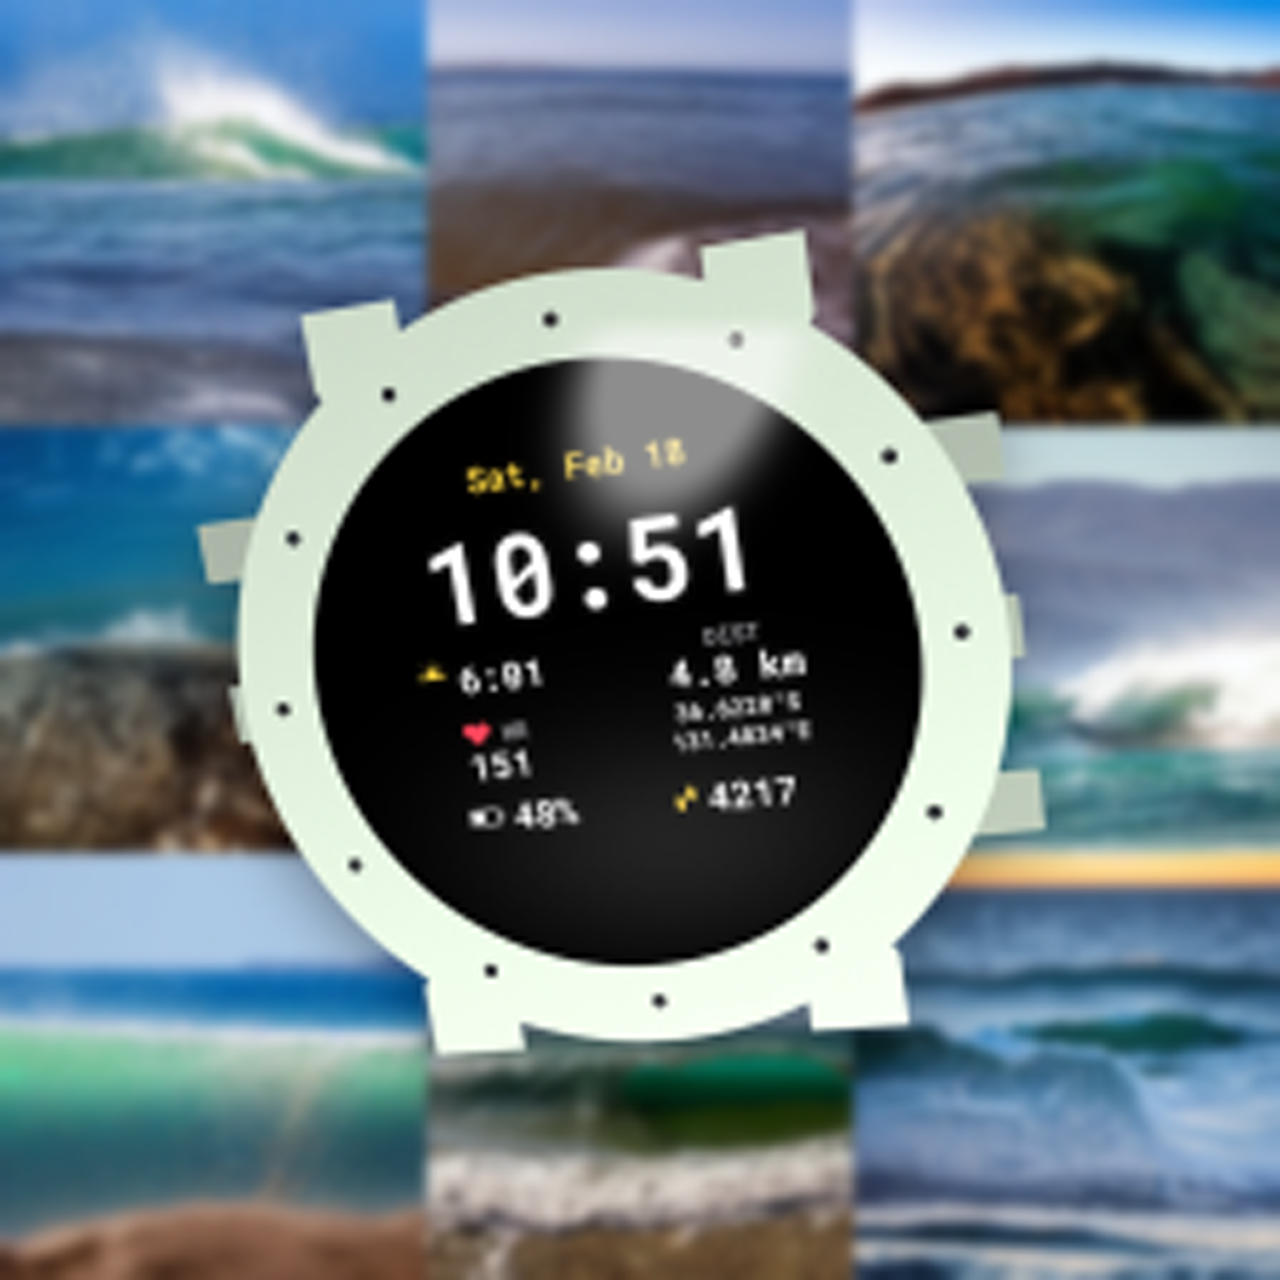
10h51
